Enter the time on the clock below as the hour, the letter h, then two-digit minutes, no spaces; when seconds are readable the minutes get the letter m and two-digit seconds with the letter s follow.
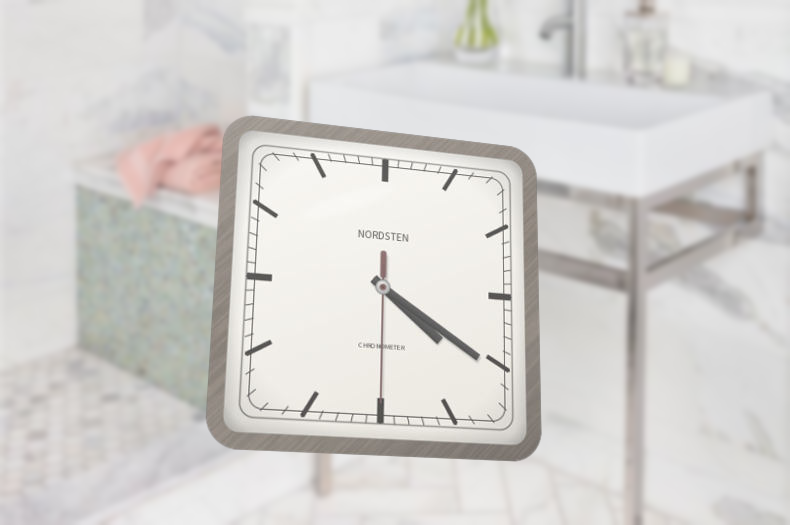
4h20m30s
